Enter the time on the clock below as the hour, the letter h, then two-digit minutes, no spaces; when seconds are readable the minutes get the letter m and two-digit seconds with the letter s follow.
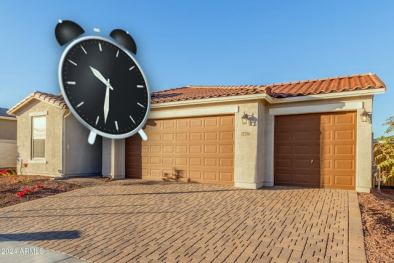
10h33
